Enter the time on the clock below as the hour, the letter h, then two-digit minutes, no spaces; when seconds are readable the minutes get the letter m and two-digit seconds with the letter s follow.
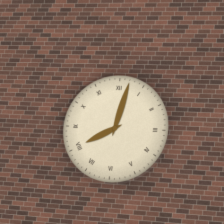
8h02
